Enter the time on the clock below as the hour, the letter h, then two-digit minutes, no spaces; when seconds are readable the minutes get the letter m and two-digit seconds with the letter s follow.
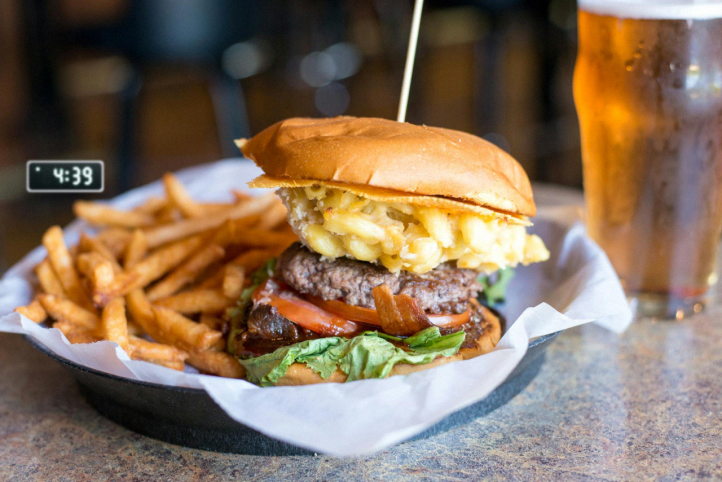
4h39
